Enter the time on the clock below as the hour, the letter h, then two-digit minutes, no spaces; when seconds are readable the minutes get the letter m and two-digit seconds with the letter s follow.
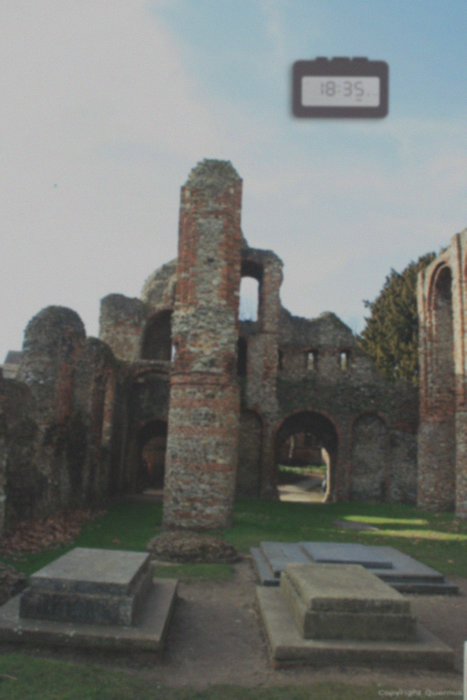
18h35
